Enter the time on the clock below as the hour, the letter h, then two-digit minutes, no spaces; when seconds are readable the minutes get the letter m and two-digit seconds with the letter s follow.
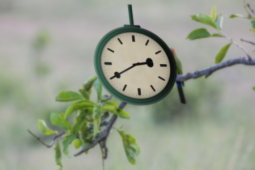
2h40
